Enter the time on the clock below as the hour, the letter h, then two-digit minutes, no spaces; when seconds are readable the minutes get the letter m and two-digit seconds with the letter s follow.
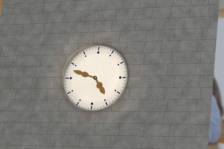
4h48
